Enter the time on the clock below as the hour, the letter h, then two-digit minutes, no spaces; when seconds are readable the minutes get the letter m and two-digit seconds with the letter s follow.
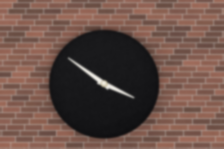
3h51
